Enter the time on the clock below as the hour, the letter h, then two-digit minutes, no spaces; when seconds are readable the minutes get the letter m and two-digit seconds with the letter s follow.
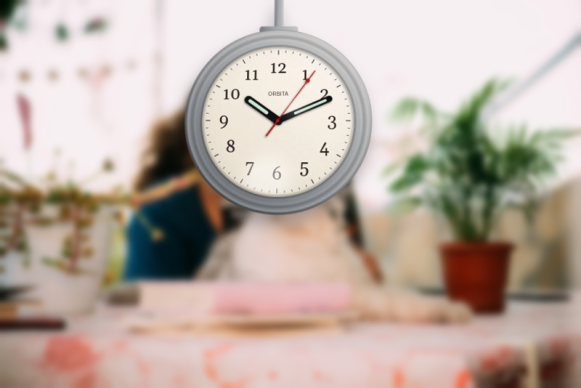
10h11m06s
